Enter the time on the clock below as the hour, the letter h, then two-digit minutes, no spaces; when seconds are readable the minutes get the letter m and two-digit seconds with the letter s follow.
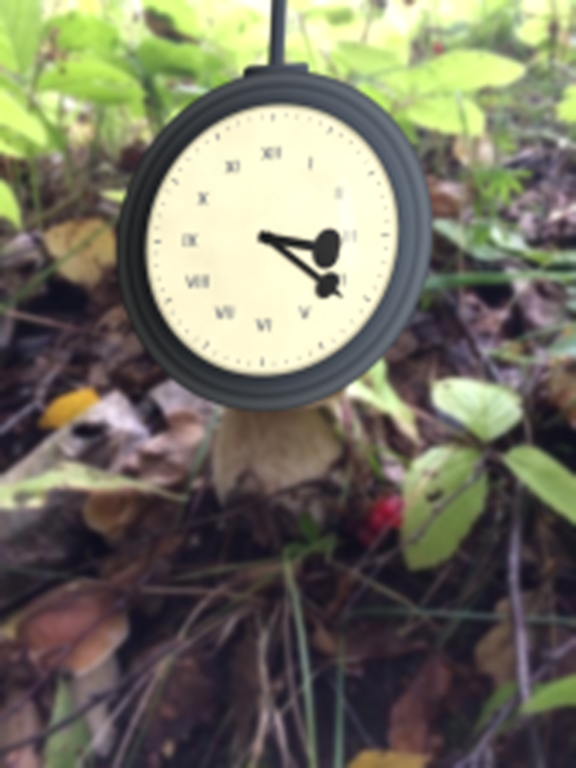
3h21
